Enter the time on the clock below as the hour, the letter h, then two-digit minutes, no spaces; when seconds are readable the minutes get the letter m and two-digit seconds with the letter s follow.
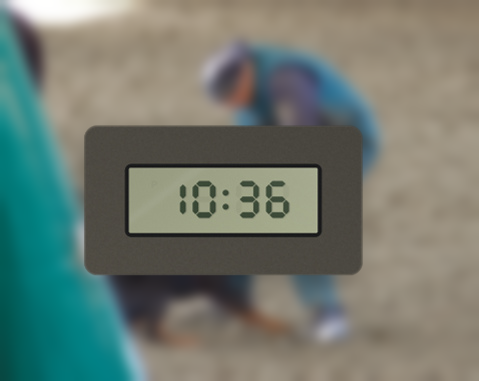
10h36
